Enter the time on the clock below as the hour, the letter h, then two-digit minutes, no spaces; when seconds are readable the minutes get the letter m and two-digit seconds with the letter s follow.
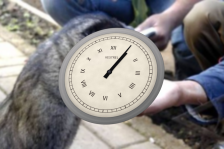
1h05
